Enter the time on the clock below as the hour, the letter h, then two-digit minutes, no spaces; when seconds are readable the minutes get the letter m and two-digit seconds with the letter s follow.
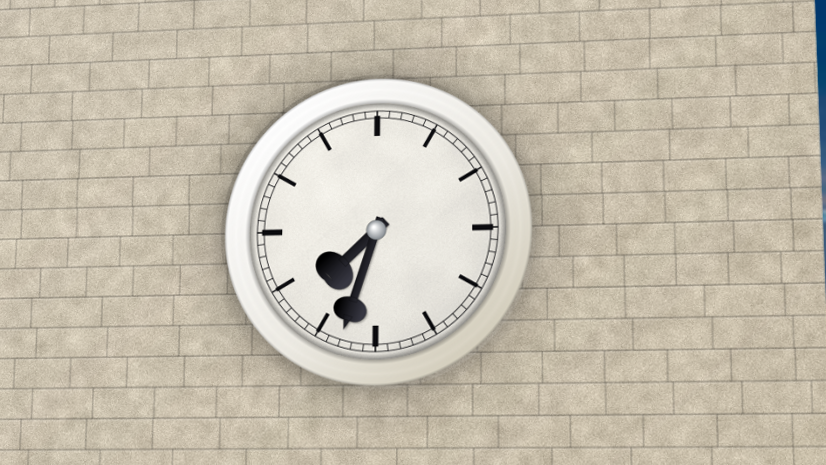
7h33
